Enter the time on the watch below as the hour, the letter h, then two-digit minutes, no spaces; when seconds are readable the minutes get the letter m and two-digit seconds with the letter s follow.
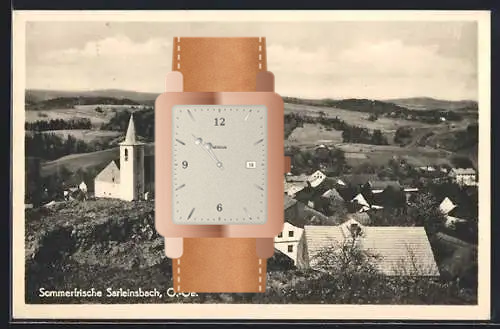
10h53
